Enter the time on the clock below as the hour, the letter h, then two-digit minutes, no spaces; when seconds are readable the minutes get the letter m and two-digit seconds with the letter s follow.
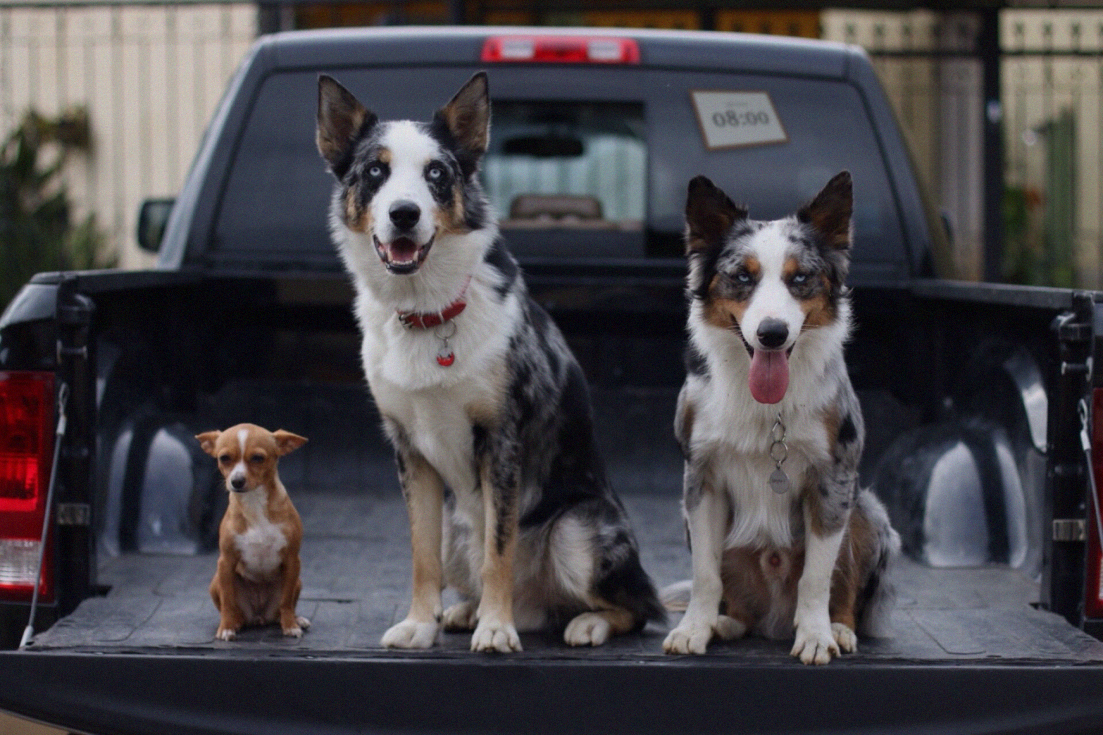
8h00
